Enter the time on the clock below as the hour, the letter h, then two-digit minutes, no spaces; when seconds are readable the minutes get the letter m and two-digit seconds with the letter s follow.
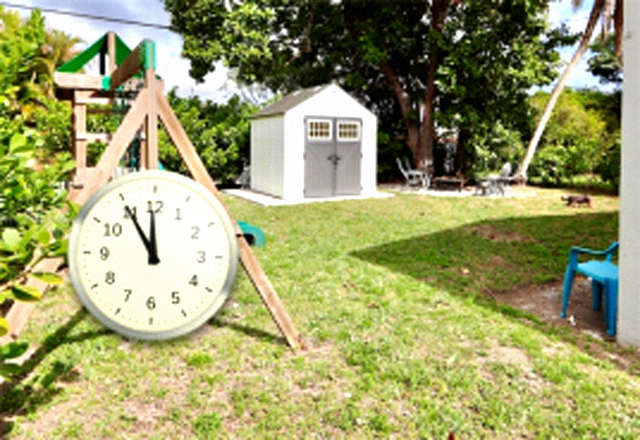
11h55
